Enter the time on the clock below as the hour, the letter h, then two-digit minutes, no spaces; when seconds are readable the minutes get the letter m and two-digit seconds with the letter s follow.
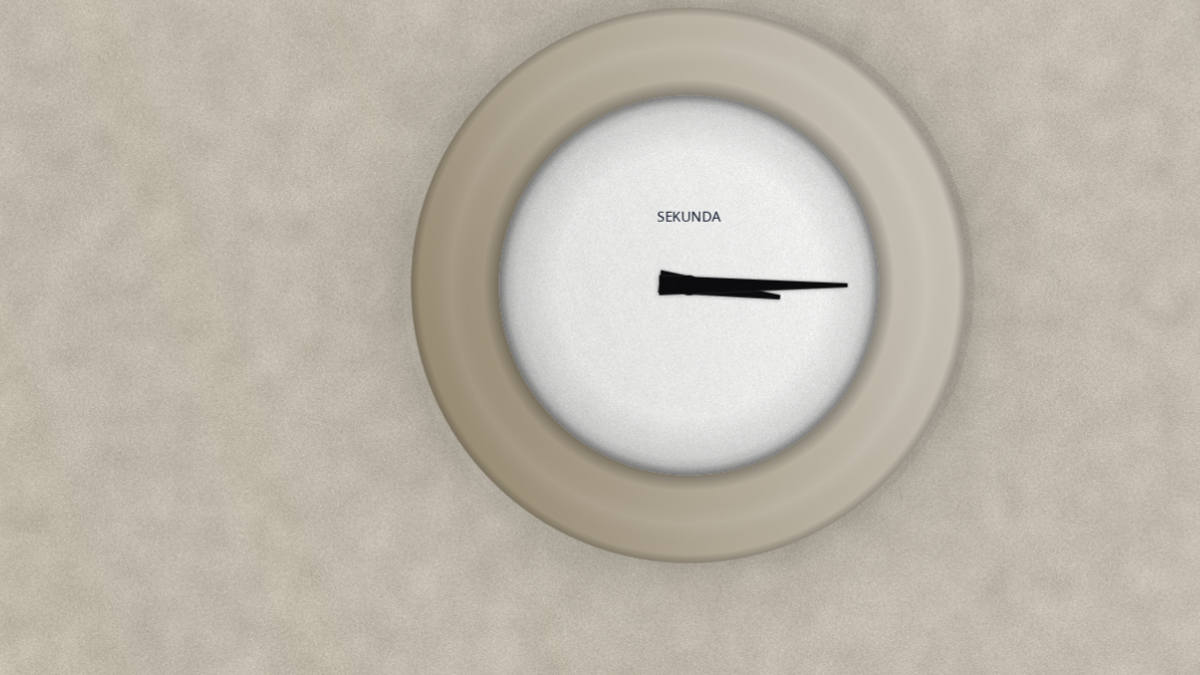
3h15
